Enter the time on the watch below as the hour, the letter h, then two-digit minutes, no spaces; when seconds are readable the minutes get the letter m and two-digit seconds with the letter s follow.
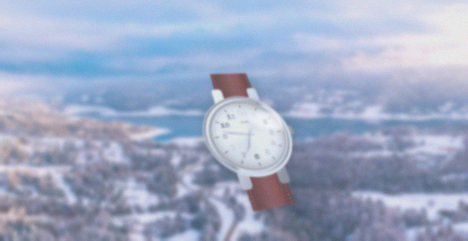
6h47
